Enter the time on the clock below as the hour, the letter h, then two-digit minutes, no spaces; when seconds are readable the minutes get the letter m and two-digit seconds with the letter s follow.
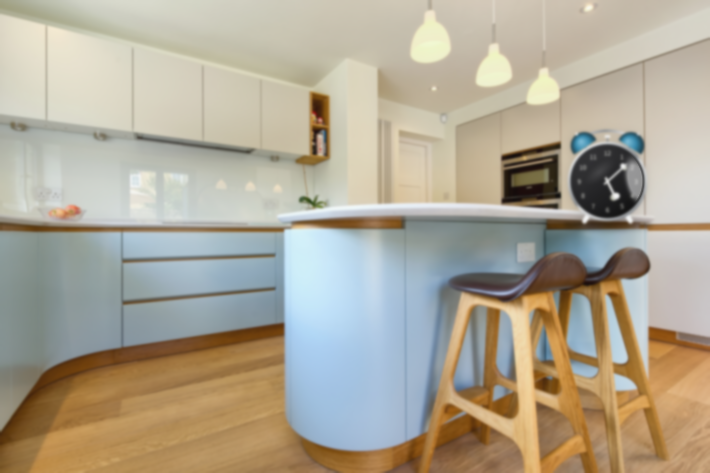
5h08
